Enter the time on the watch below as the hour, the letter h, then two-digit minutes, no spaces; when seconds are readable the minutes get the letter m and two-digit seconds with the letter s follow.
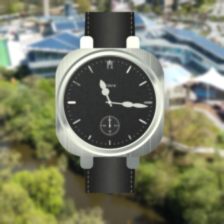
11h16
